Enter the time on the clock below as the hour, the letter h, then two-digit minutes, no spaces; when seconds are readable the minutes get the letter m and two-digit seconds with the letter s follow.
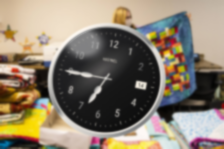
6h45
